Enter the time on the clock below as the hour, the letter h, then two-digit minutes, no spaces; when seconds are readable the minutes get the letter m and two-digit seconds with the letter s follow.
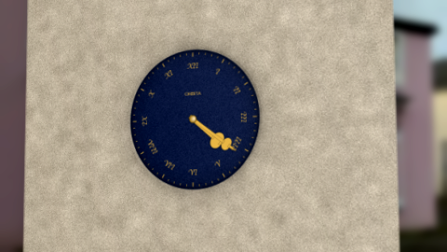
4h21
